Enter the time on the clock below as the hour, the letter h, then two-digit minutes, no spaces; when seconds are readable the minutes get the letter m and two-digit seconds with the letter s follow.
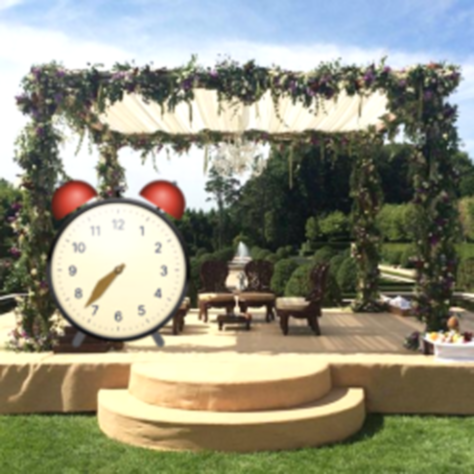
7h37
